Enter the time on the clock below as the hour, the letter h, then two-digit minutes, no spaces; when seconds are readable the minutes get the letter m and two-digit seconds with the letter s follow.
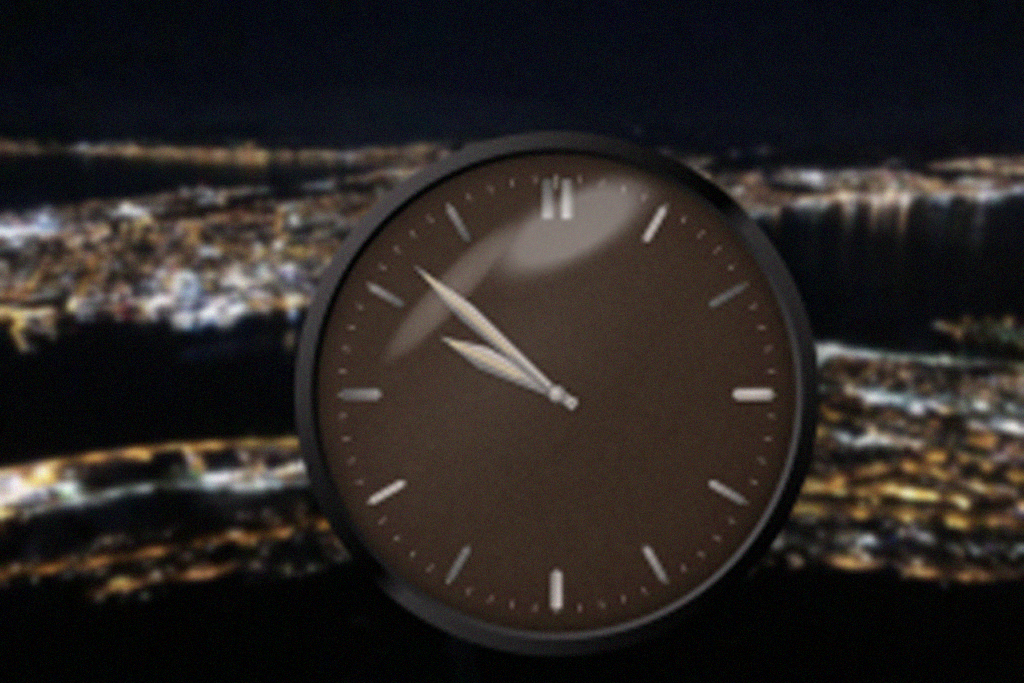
9h52
